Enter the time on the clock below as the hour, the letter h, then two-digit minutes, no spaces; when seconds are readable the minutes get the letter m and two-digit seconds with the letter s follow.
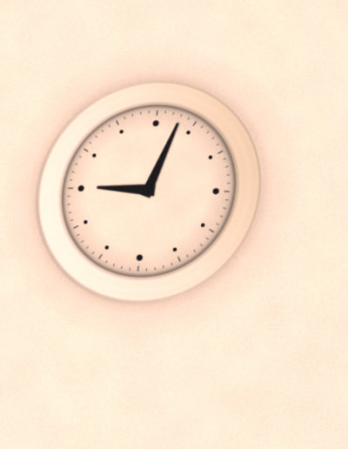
9h03
